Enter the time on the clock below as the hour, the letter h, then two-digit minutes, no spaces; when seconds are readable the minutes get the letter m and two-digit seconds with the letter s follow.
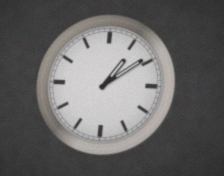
1h09
